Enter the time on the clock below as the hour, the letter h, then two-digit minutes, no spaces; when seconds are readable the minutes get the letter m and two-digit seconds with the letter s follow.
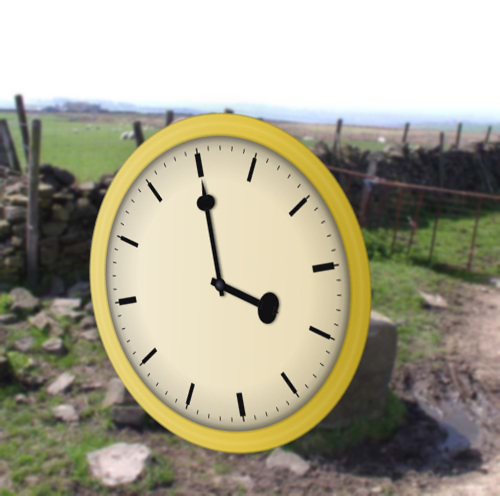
4h00
